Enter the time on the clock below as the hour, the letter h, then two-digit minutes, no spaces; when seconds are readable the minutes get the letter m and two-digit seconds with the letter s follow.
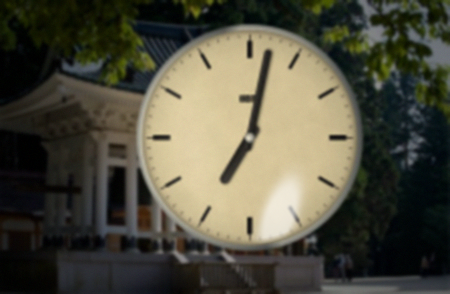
7h02
